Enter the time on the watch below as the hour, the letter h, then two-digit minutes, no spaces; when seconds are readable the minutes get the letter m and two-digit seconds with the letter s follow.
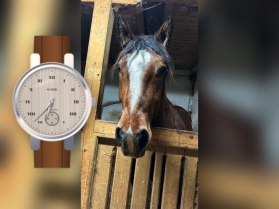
6h37
